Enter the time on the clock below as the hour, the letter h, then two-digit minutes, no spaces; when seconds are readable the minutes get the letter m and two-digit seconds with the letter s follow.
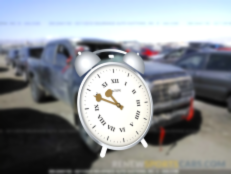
10h49
